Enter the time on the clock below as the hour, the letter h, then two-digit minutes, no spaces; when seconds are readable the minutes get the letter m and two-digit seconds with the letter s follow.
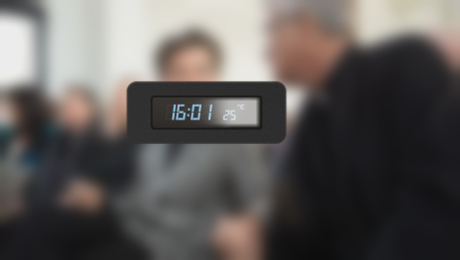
16h01
